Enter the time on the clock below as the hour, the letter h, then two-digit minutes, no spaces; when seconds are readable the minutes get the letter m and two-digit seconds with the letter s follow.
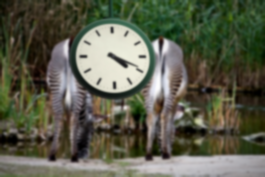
4h19
